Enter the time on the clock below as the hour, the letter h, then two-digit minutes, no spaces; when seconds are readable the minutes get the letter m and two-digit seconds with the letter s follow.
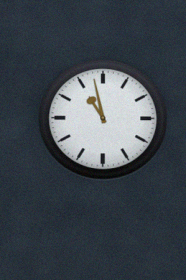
10h58
